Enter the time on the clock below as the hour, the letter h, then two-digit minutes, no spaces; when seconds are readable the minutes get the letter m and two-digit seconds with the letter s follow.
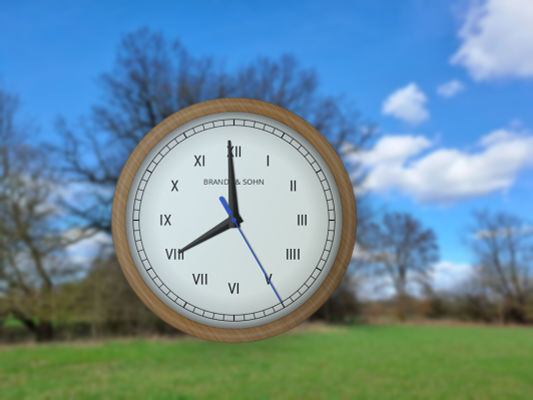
7h59m25s
